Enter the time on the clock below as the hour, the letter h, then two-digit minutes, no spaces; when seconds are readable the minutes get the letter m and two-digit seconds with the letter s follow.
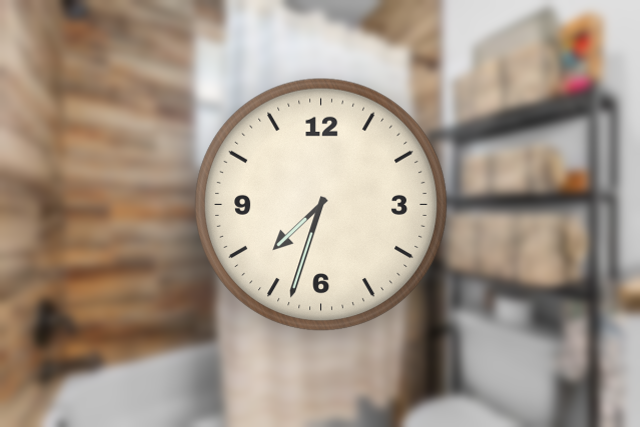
7h33
